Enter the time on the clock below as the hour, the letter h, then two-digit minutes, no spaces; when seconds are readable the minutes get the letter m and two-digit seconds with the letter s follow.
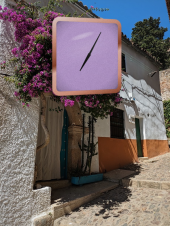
7h05
